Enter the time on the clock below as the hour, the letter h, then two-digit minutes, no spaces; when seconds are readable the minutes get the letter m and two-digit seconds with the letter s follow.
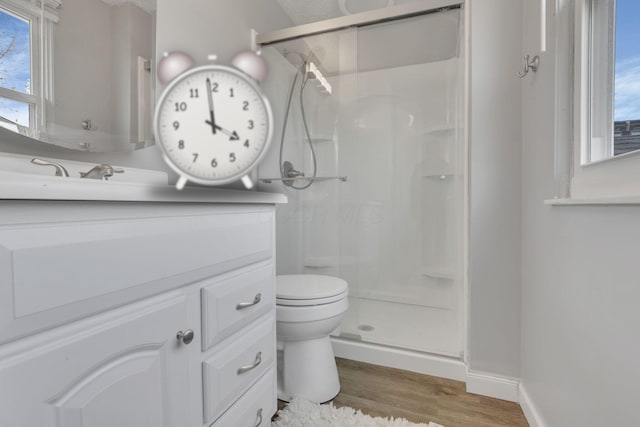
3h59
